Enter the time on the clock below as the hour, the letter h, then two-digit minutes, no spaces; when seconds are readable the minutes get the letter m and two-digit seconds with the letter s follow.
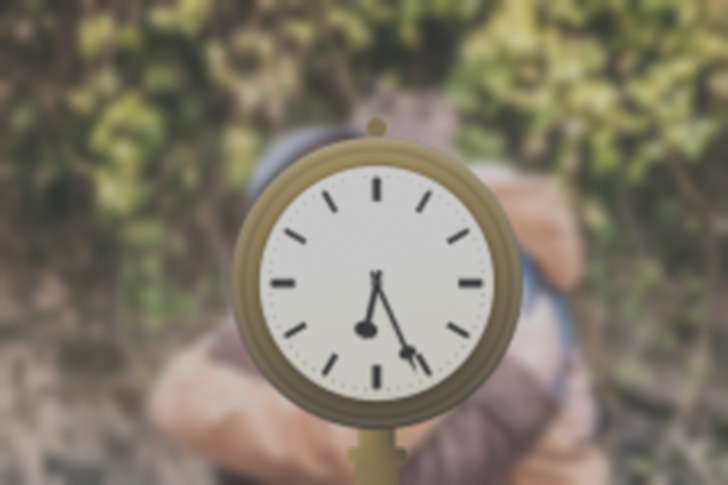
6h26
